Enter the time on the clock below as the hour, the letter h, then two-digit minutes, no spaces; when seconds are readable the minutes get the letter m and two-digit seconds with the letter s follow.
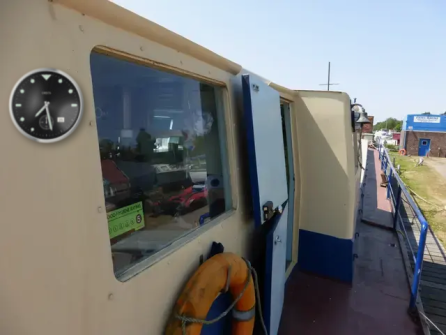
7h28
